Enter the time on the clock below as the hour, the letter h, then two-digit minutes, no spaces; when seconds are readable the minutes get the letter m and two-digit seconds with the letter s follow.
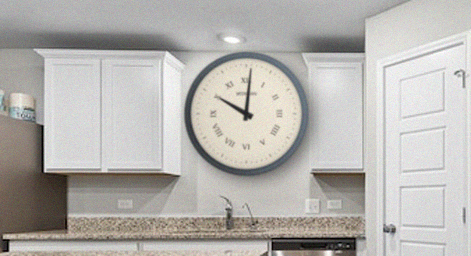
10h01
